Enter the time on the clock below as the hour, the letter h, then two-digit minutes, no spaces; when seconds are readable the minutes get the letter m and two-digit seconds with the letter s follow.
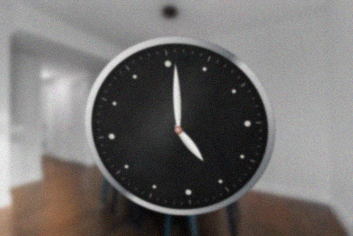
5h01
